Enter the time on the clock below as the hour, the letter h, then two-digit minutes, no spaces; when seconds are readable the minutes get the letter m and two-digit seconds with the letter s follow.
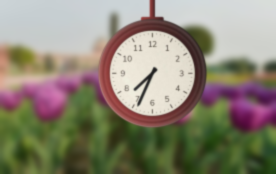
7h34
